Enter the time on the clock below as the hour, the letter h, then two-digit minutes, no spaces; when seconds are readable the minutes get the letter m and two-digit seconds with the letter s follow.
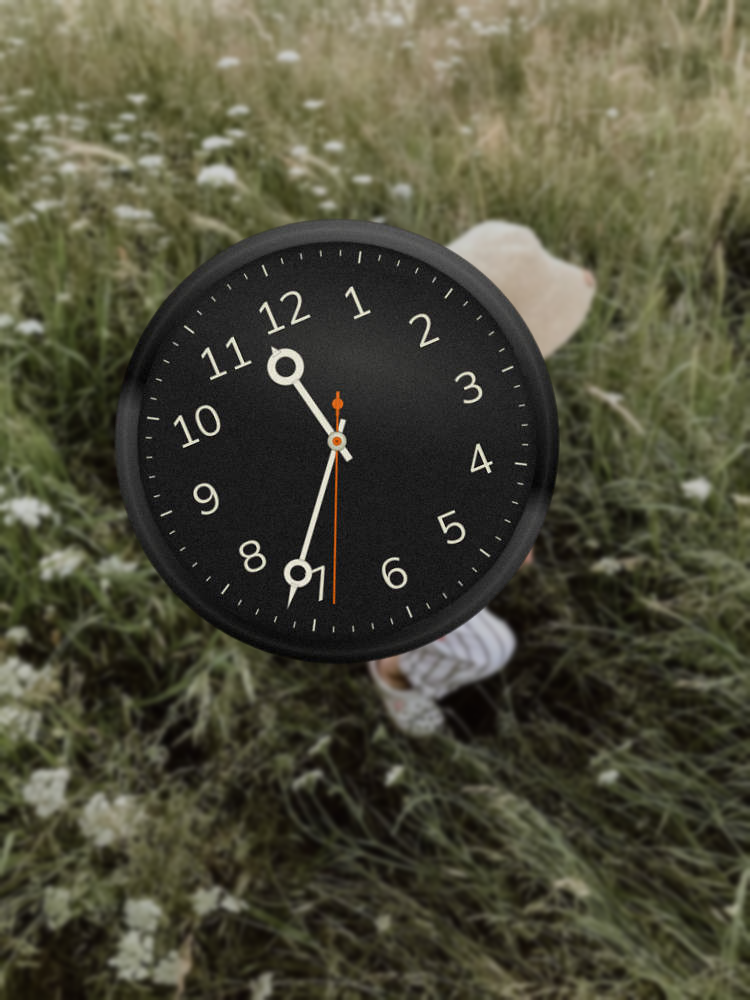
11h36m34s
